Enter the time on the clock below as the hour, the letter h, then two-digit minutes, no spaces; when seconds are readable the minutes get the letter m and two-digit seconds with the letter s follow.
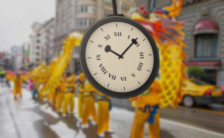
10h08
